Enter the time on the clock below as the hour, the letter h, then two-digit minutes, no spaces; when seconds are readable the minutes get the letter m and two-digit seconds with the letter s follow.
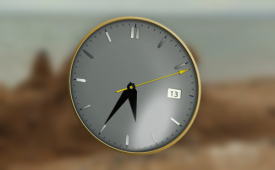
5h35m11s
